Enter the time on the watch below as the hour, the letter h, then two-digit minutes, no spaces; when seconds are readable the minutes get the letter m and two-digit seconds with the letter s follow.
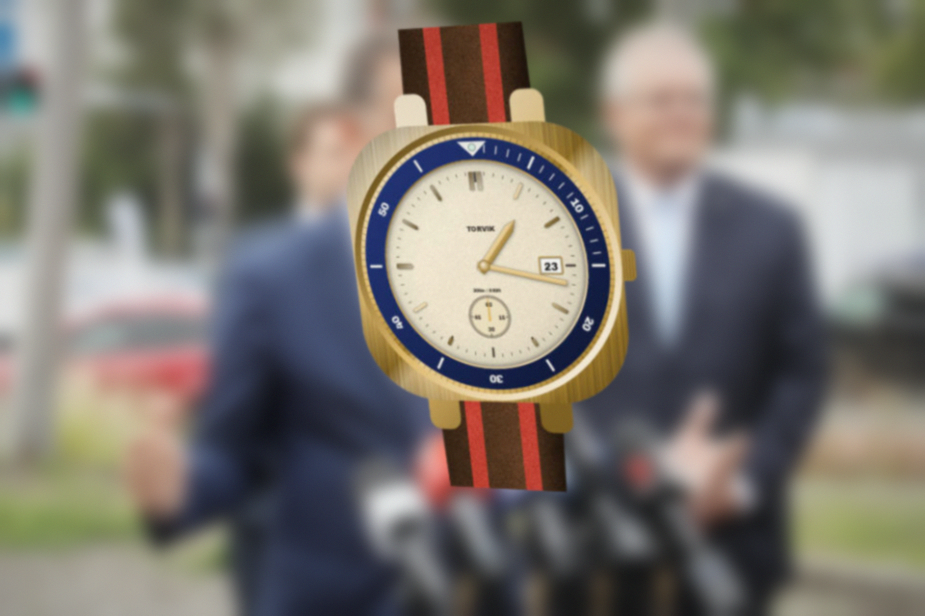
1h17
